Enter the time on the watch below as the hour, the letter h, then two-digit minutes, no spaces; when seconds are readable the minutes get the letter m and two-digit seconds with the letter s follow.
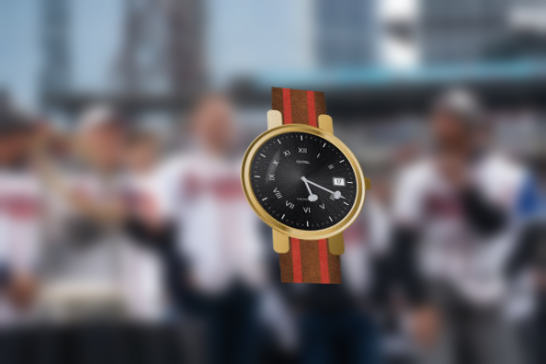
5h19
